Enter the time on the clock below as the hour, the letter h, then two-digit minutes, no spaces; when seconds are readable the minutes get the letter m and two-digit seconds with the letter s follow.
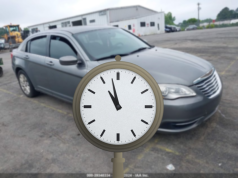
10h58
